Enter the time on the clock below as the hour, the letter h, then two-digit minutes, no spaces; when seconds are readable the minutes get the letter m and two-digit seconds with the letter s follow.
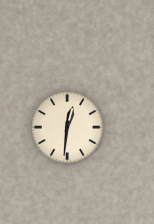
12h31
